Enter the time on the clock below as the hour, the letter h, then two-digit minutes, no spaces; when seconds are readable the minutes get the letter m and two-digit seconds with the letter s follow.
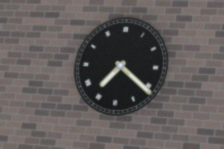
7h21
